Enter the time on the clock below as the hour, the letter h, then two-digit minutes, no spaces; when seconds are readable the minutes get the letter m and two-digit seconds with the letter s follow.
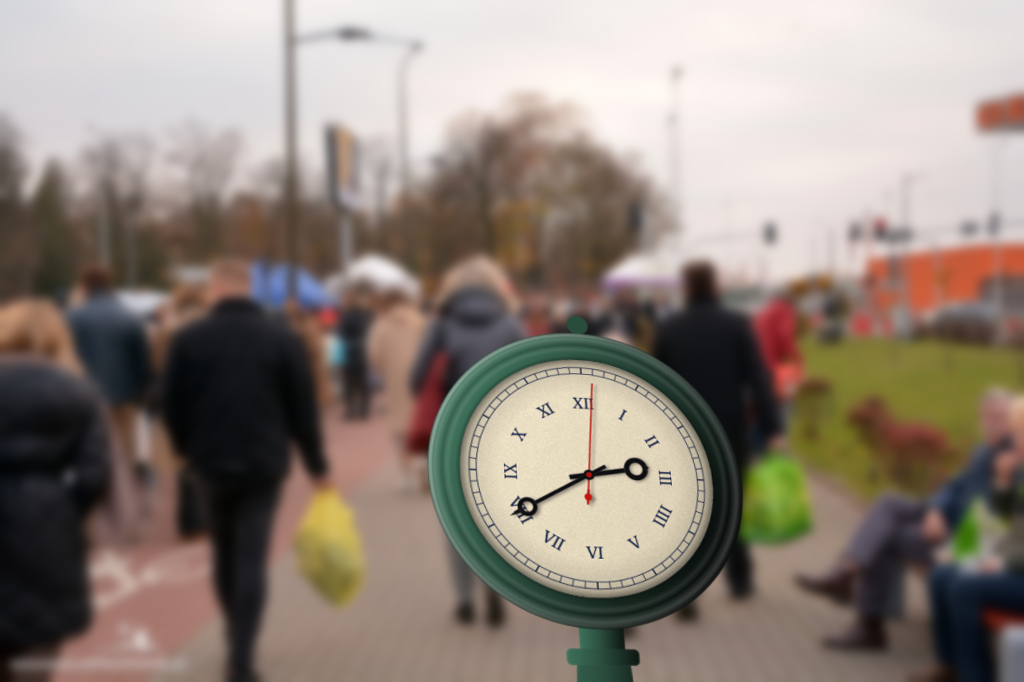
2h40m01s
